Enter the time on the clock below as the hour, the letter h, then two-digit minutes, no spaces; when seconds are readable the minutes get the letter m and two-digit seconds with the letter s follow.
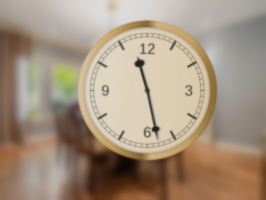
11h28
